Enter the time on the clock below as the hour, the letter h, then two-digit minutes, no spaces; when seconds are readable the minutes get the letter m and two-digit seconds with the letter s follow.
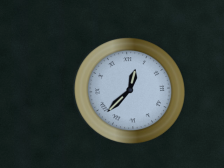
12h38
